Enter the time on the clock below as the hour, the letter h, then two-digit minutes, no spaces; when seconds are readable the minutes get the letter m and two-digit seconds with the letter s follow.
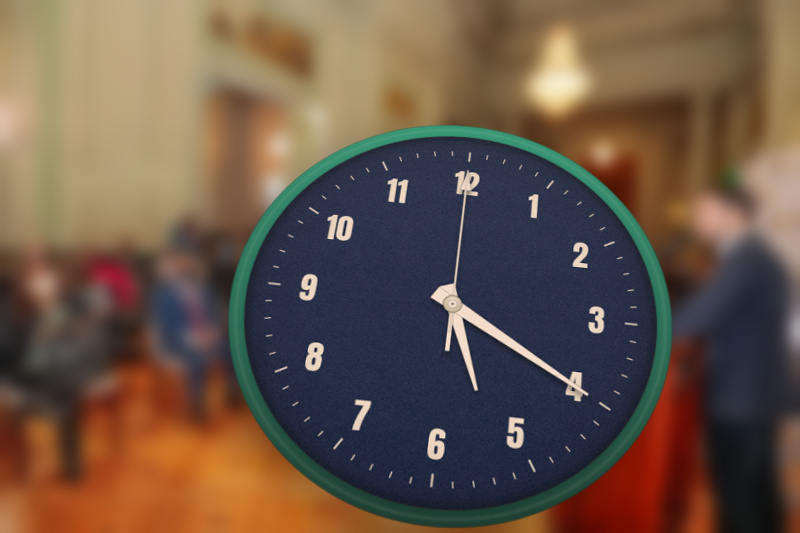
5h20m00s
